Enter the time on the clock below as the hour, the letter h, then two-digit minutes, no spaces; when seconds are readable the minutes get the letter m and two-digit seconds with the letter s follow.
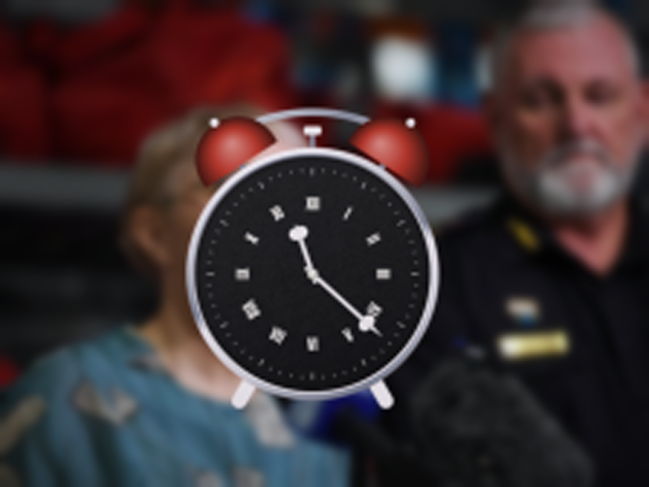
11h22
